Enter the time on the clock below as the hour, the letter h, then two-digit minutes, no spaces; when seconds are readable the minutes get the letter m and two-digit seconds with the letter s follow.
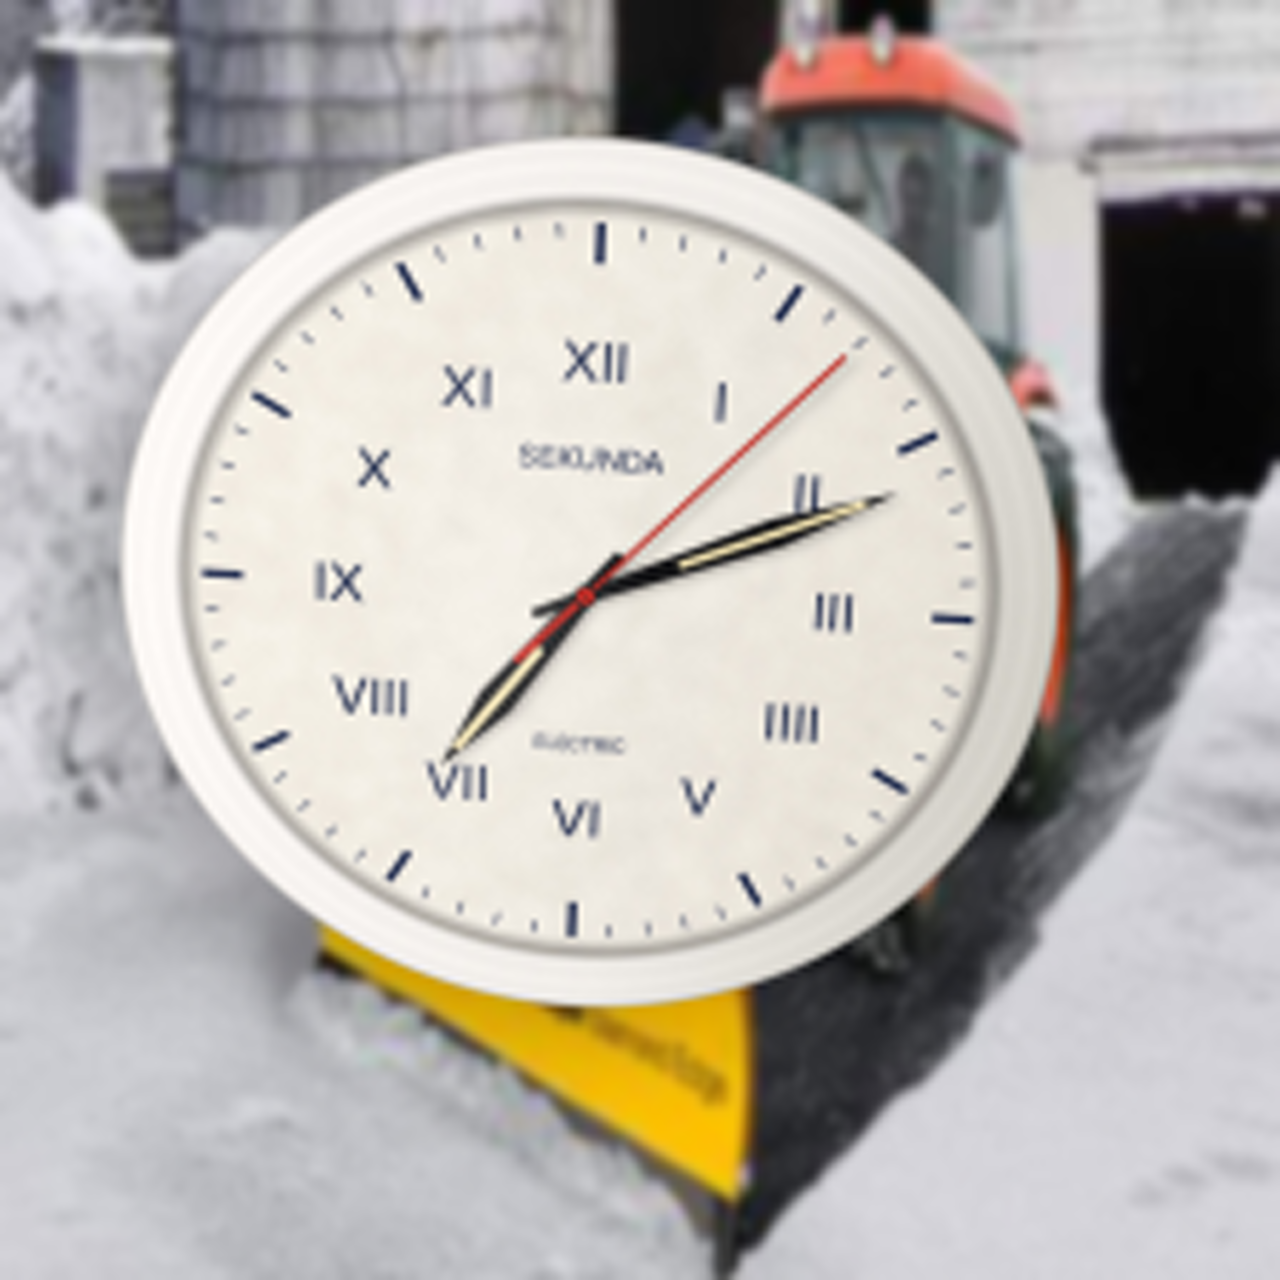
7h11m07s
